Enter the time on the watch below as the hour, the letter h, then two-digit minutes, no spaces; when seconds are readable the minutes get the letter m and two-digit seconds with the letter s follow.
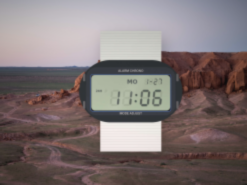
11h06
